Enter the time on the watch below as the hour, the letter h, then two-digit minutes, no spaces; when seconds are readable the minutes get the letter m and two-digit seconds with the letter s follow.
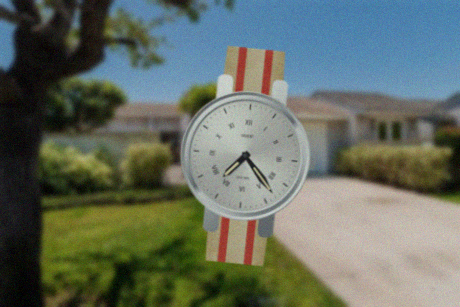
7h23
